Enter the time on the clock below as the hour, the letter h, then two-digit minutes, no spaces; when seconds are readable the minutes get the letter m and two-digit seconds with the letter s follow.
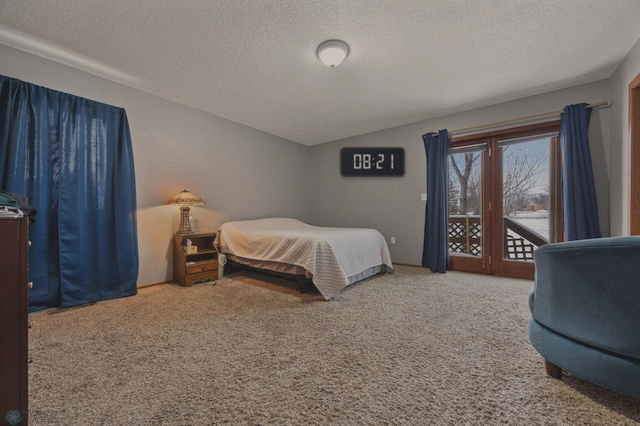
8h21
